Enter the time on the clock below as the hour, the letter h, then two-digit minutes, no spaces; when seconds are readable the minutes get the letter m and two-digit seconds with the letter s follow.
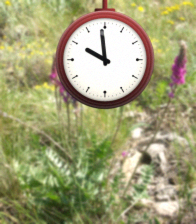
9h59
